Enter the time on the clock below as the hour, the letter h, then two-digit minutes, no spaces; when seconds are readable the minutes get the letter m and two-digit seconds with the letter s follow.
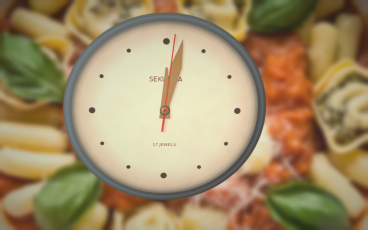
12h02m01s
